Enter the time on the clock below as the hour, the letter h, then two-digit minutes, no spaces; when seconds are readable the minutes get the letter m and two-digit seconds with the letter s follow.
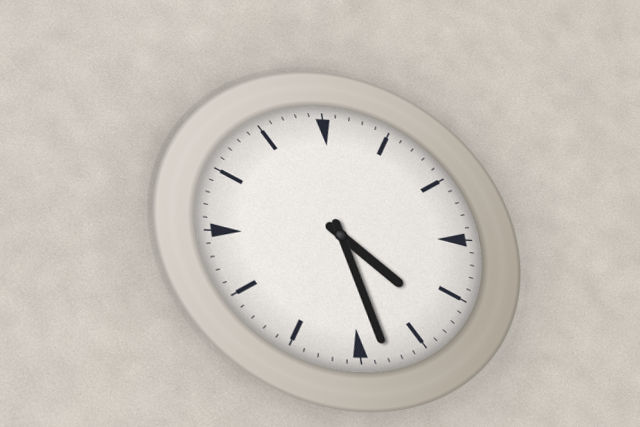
4h28
